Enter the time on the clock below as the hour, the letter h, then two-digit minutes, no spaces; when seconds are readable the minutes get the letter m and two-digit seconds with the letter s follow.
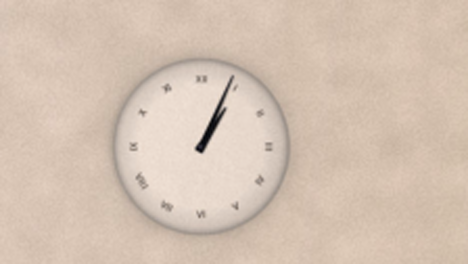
1h04
